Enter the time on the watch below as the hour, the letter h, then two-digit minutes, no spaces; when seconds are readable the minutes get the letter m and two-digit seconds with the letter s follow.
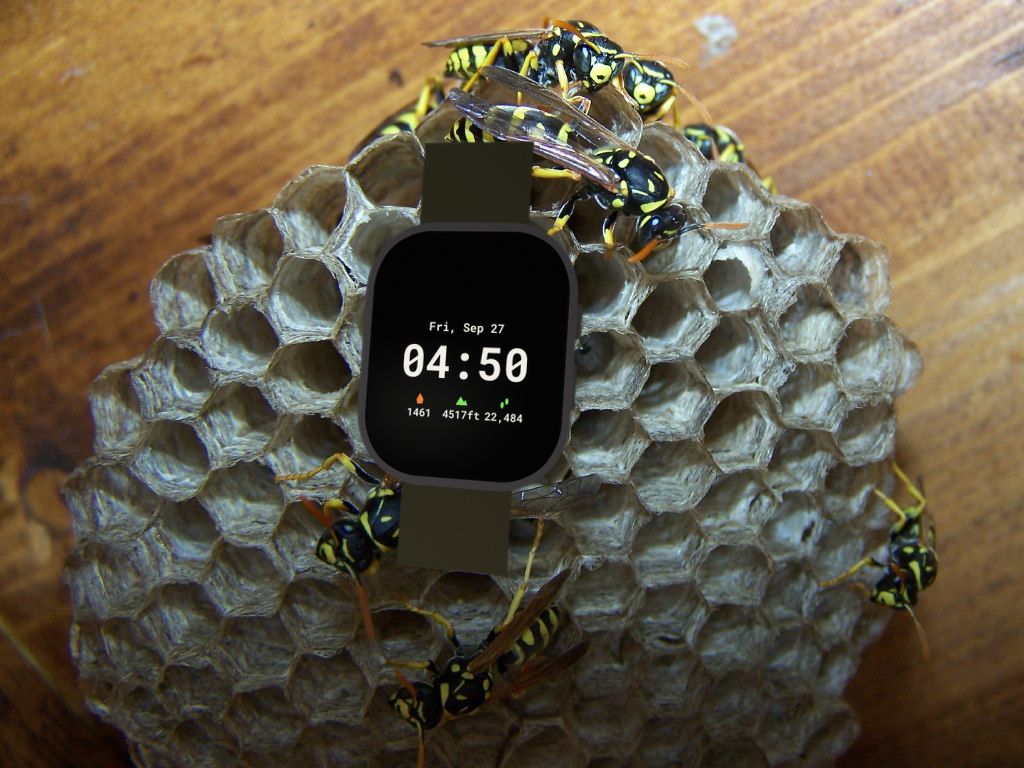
4h50
